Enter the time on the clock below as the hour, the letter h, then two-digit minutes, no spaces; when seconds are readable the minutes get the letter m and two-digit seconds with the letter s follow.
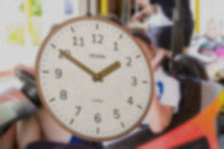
1h50
